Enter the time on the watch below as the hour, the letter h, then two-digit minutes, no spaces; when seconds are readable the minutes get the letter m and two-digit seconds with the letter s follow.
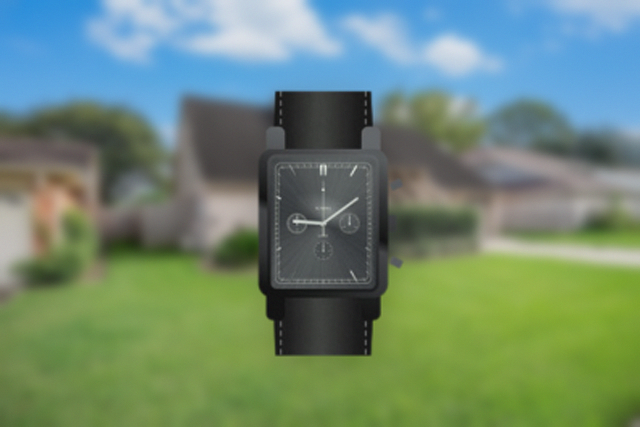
9h09
